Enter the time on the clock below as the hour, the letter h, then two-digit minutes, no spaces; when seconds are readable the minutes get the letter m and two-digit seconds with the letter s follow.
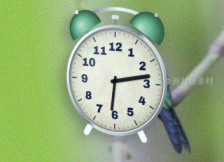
6h13
